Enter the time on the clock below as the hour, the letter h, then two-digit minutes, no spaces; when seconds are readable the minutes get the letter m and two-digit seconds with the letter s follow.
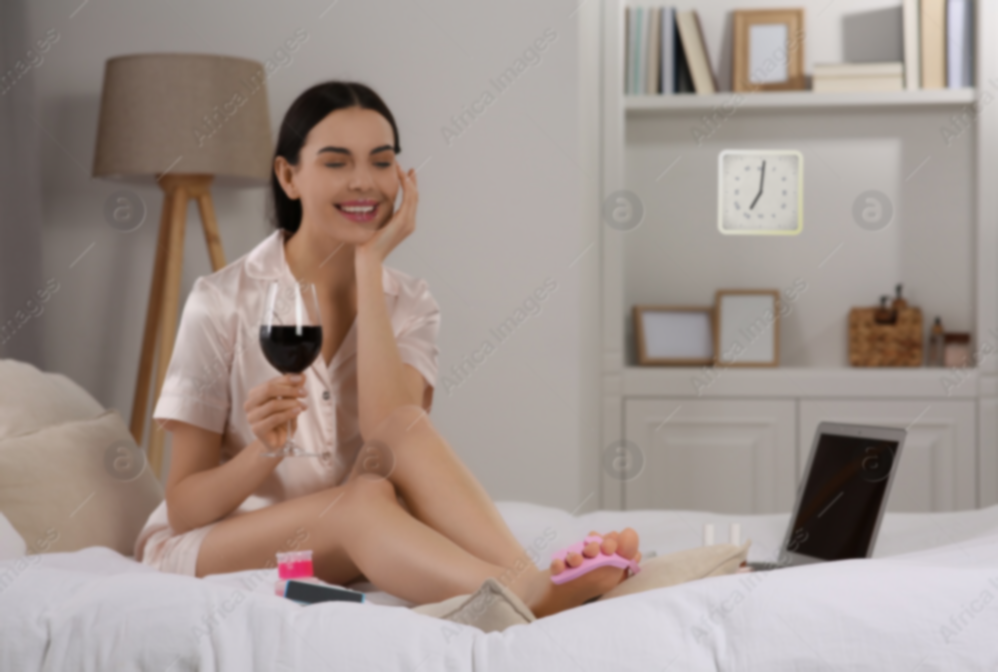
7h01
